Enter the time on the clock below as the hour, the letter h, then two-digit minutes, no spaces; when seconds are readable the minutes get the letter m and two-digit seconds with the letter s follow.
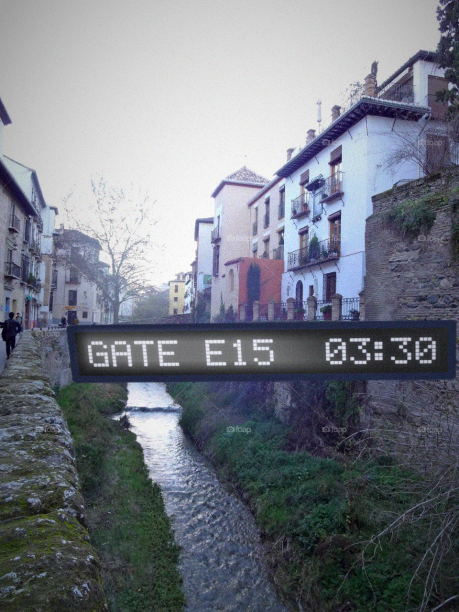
3h30
